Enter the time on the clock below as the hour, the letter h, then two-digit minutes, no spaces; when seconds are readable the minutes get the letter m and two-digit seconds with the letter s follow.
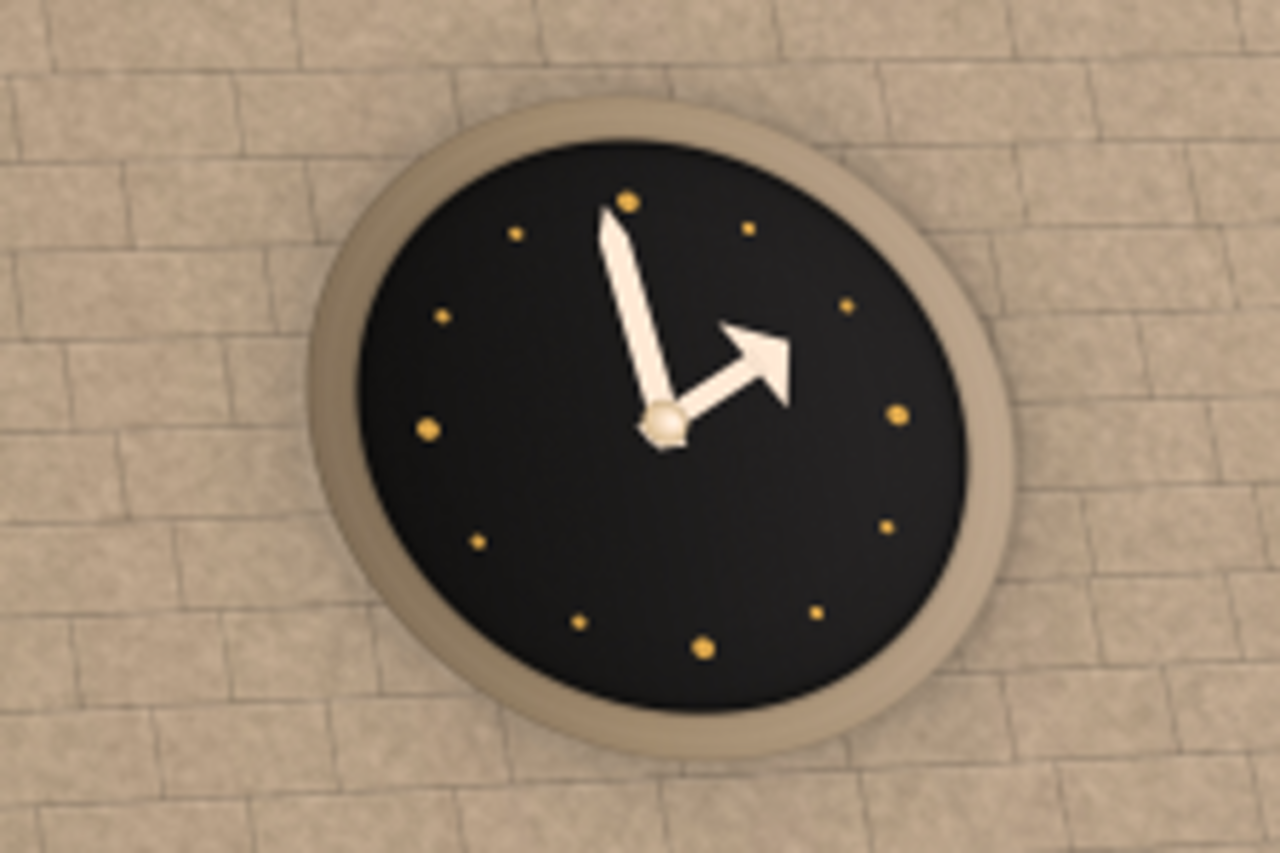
1h59
